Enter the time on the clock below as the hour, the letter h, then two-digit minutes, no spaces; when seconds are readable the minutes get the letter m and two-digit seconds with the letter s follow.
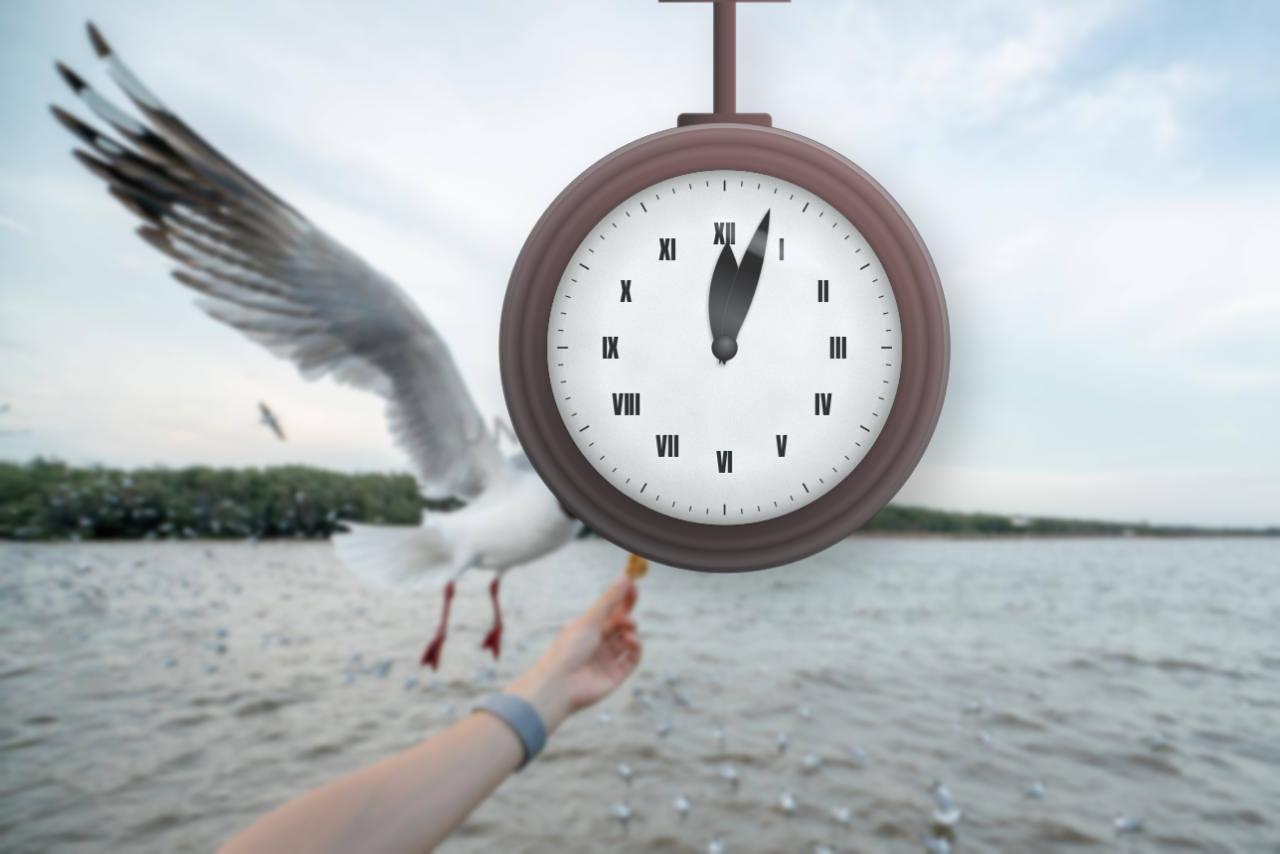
12h03
